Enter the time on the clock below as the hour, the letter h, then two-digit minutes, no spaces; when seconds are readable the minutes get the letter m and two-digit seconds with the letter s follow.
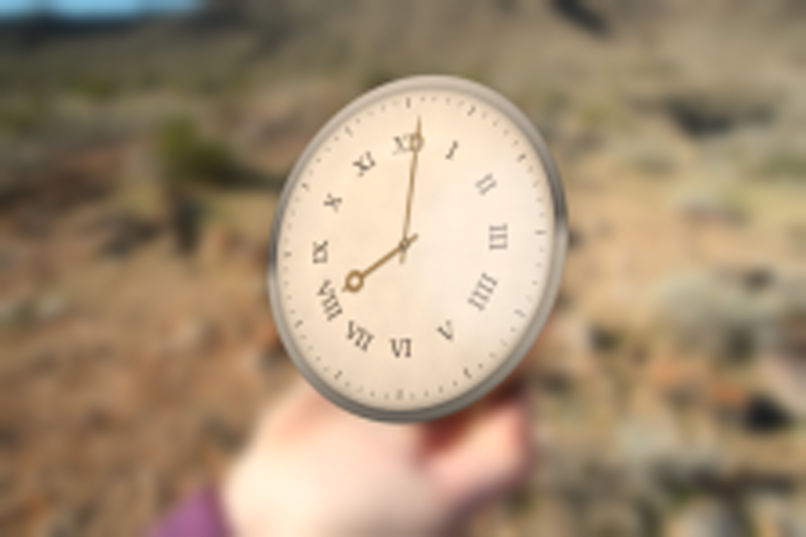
8h01
